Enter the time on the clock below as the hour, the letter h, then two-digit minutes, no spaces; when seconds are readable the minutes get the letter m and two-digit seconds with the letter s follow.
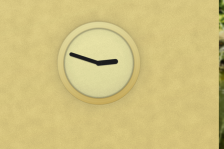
2h48
